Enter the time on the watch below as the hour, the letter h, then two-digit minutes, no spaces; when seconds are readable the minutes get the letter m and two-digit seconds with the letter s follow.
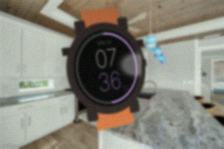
7h36
